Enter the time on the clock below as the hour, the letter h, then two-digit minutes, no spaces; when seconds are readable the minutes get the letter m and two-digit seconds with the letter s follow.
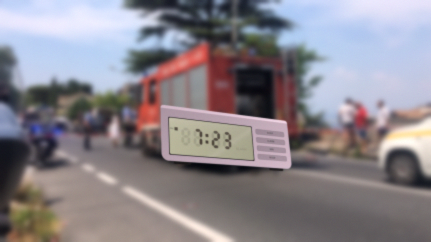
7h23
